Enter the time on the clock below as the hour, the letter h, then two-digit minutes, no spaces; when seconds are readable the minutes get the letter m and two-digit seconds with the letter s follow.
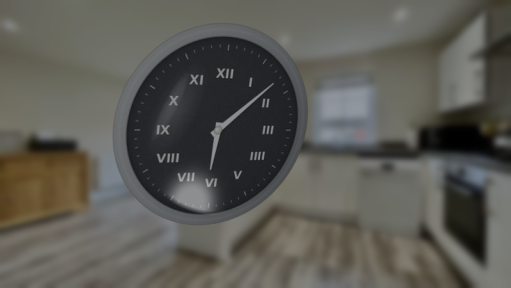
6h08
